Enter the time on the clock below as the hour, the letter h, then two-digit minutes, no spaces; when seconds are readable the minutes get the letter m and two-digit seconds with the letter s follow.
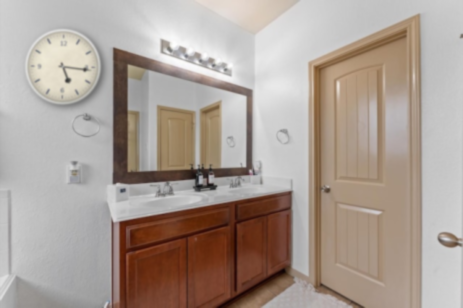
5h16
